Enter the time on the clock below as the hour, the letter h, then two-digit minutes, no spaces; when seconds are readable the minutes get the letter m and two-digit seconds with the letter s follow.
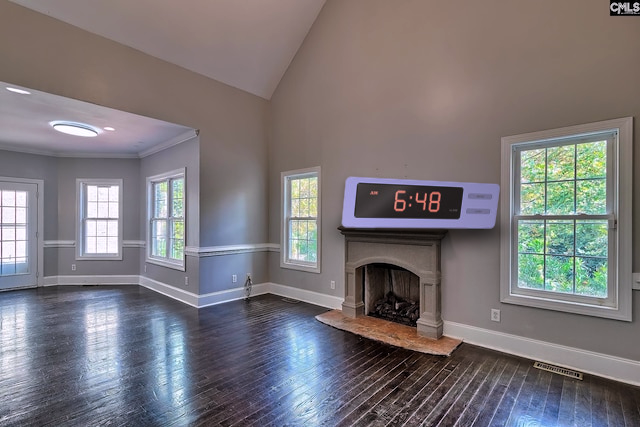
6h48
